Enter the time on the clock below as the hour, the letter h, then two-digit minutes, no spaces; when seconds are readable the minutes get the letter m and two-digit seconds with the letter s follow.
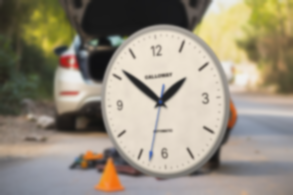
1h51m33s
